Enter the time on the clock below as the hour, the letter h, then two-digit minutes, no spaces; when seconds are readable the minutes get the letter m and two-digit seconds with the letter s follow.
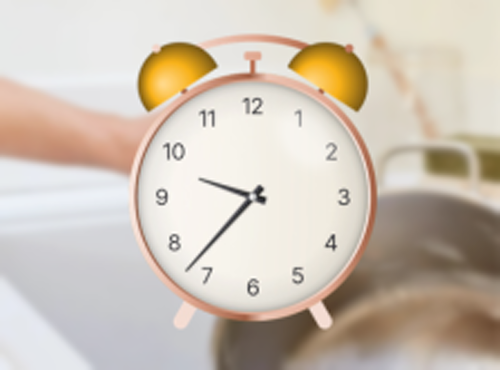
9h37
